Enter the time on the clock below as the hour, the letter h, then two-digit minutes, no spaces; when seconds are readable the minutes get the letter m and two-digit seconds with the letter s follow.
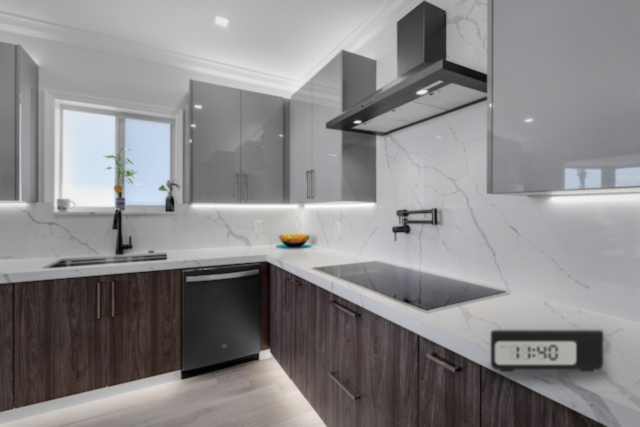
11h40
